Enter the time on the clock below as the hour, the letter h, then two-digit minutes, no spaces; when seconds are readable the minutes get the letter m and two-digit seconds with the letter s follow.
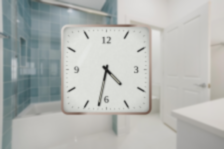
4h32
